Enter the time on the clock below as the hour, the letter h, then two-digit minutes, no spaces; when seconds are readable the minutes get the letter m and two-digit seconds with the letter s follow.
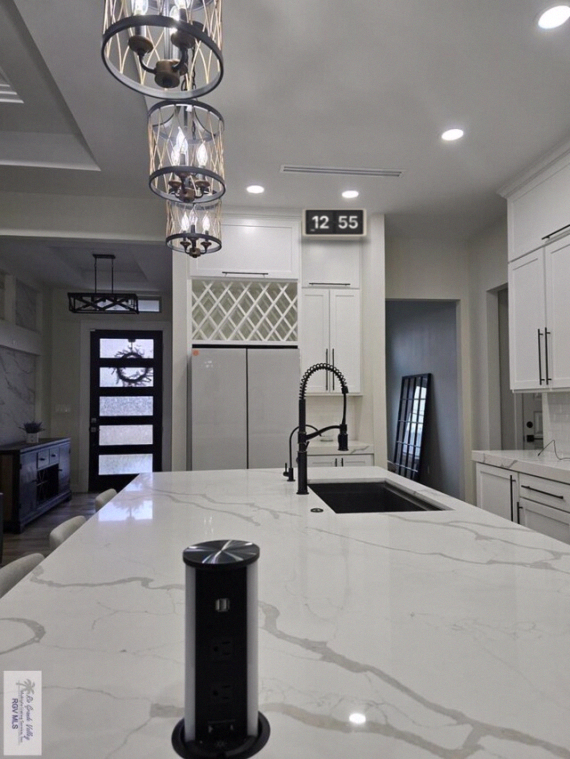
12h55
